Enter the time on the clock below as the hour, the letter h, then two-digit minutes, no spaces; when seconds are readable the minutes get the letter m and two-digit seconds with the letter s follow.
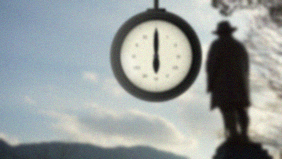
6h00
